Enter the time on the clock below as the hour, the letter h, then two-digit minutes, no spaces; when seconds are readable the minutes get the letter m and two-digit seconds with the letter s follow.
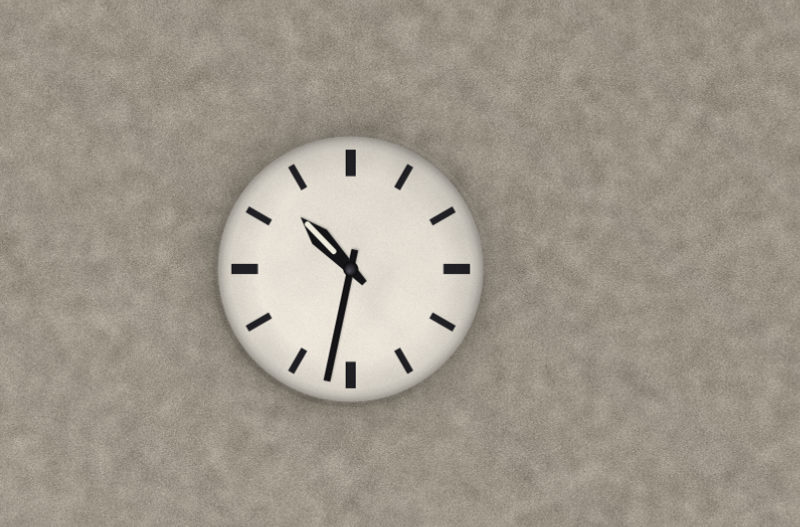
10h32
